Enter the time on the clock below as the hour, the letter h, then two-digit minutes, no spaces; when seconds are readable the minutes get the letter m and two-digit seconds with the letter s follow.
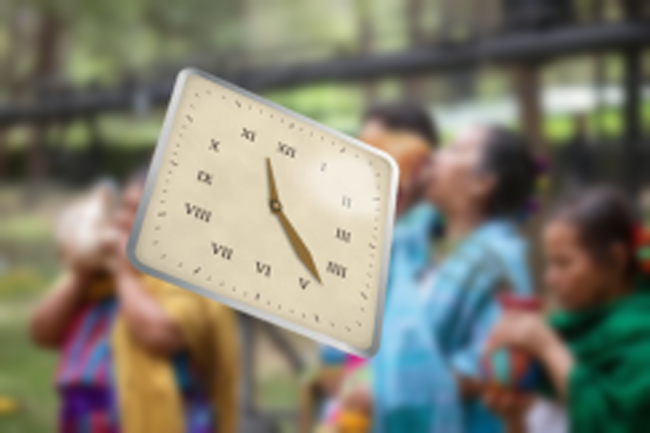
11h23
